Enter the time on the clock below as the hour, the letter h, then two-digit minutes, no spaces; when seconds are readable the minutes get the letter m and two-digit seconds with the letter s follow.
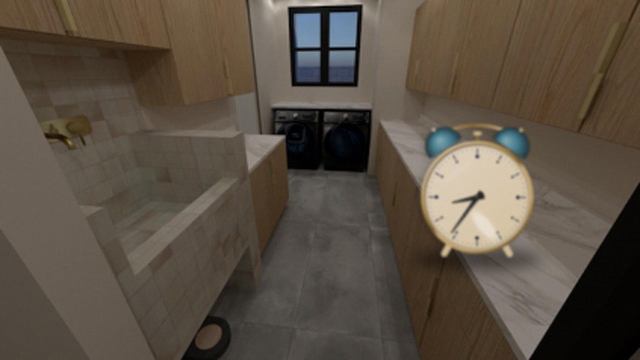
8h36
